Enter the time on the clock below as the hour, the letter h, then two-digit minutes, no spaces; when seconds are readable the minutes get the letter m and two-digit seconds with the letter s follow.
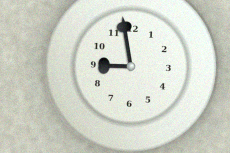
8h58
